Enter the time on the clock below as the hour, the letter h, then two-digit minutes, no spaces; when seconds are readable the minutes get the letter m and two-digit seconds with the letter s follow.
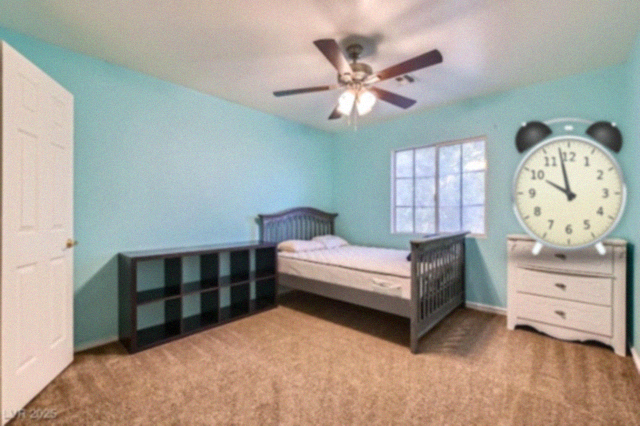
9h58
